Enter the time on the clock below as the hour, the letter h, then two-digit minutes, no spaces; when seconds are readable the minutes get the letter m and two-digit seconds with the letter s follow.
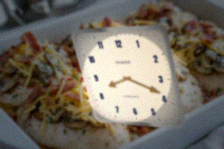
8h19
